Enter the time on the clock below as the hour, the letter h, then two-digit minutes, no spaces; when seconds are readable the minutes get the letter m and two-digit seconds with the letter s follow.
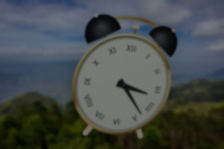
3h23
